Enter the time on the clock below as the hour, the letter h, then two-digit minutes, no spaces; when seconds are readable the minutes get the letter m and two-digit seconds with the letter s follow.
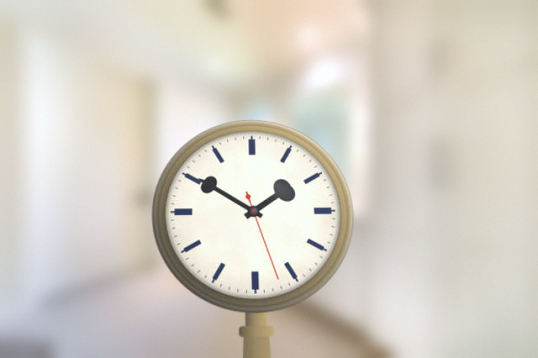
1h50m27s
